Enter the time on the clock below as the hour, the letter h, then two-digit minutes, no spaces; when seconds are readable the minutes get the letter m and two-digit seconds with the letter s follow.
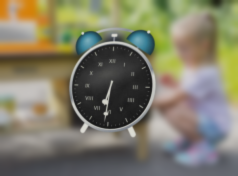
6h31
